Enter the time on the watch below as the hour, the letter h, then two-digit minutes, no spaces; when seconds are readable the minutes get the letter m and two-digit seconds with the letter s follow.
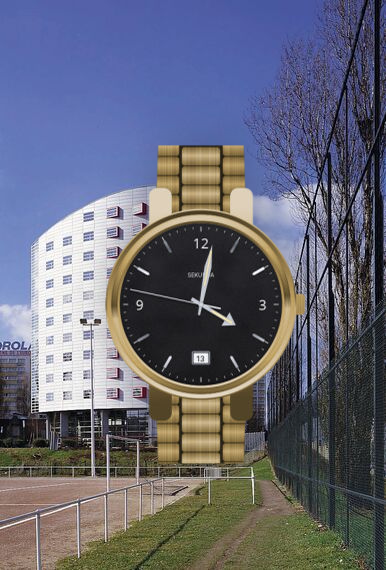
4h01m47s
